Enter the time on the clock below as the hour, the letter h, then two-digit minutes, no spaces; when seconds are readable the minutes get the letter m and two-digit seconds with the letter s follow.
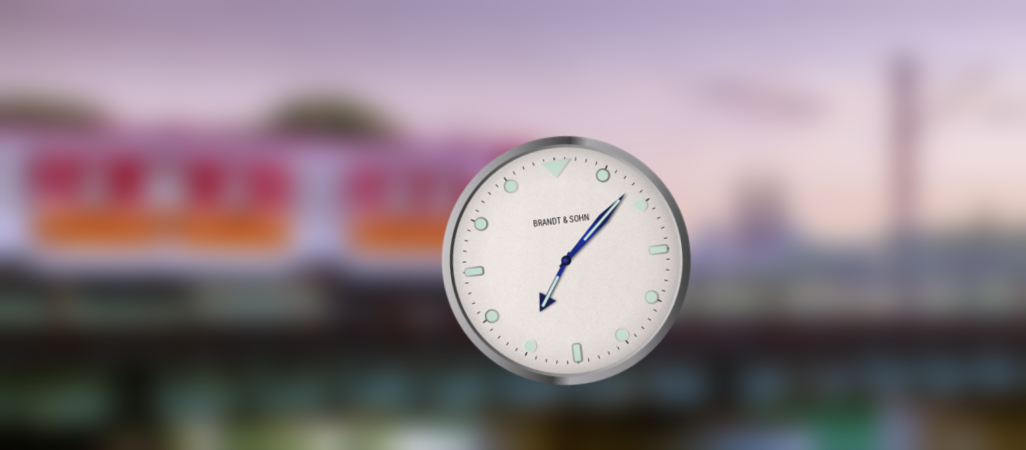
7h08
